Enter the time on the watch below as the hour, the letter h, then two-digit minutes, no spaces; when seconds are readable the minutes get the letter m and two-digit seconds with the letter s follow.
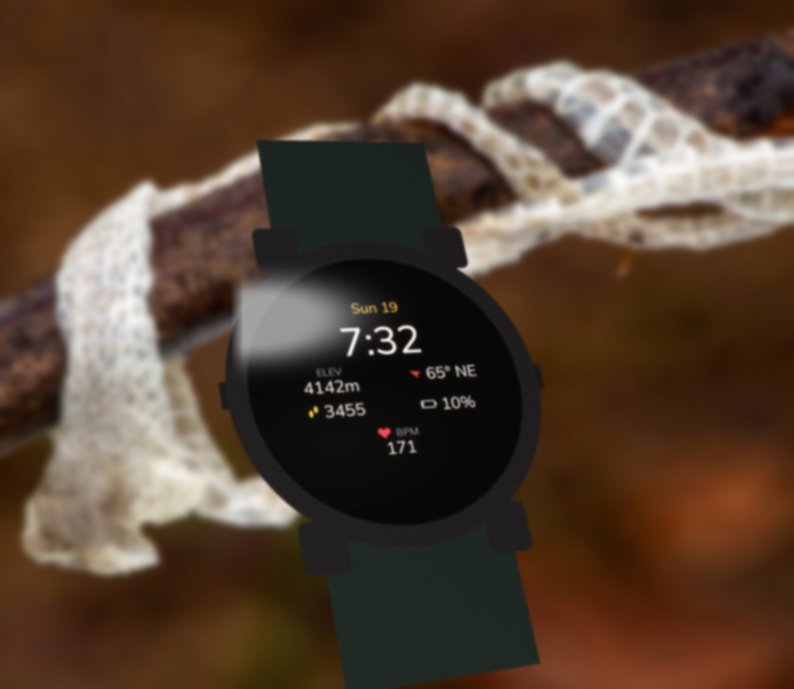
7h32
